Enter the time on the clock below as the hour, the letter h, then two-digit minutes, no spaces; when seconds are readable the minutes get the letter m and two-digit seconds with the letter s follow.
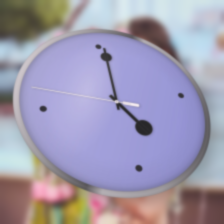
5h00m48s
